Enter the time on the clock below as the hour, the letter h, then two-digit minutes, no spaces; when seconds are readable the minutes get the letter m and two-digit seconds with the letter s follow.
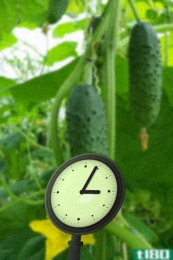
3h04
